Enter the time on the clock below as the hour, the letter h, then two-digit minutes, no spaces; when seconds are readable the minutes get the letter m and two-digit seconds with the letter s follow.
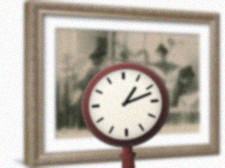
1h12
